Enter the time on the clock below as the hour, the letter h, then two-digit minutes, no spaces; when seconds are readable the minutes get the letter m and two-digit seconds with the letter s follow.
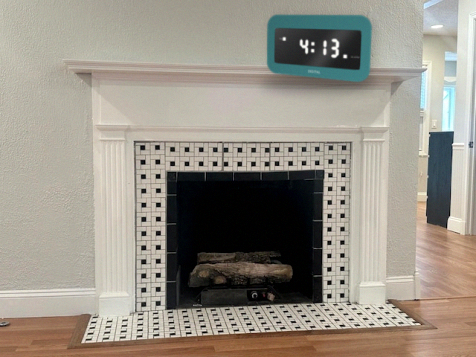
4h13
